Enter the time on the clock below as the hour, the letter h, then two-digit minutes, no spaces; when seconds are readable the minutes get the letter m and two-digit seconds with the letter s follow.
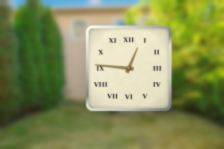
12h46
